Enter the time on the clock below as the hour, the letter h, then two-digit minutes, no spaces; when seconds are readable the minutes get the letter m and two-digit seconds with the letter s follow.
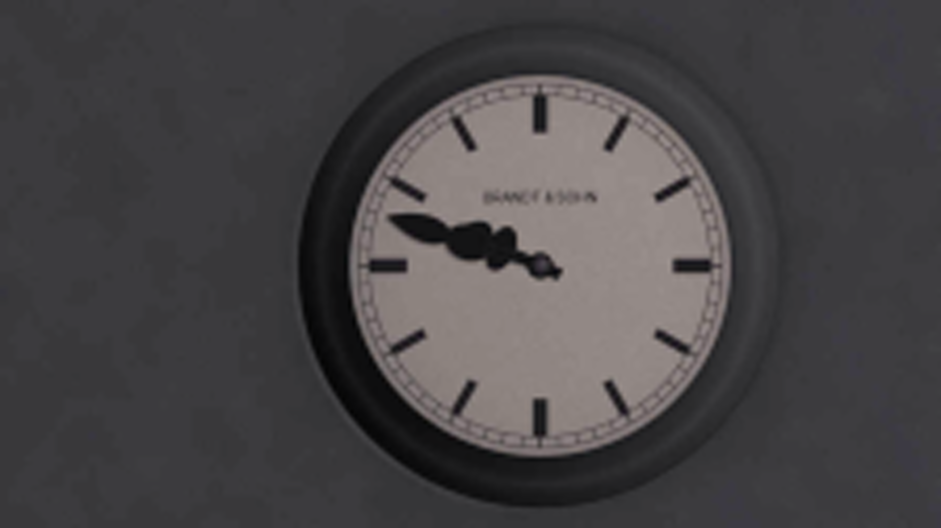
9h48
